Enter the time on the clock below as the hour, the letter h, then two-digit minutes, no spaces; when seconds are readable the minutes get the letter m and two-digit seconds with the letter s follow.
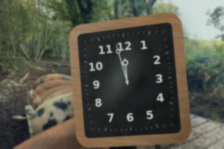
11h58
